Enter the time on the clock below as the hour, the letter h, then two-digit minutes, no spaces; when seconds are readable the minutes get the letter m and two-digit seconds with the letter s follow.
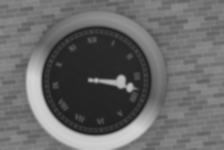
3h18
